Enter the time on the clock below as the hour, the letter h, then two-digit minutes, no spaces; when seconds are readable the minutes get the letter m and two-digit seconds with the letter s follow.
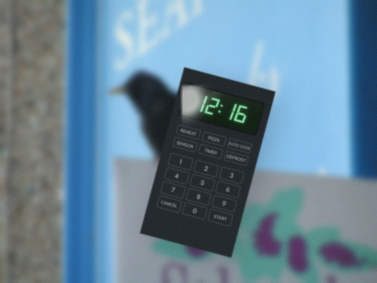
12h16
